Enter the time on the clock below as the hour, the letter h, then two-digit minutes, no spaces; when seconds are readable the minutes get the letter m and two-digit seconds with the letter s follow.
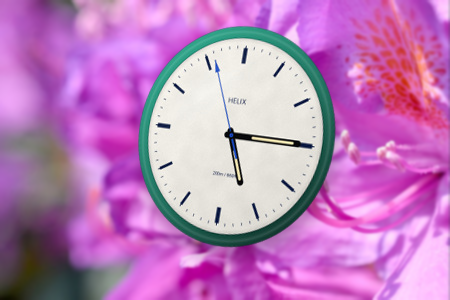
5h14m56s
